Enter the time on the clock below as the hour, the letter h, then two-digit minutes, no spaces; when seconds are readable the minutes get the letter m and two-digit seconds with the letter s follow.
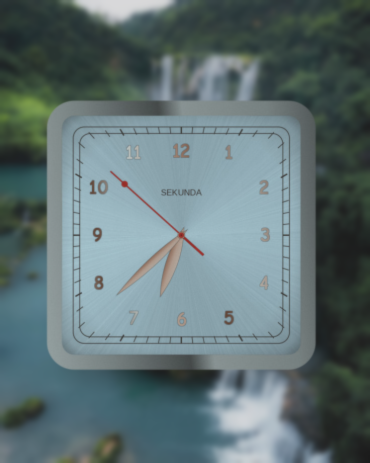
6h37m52s
